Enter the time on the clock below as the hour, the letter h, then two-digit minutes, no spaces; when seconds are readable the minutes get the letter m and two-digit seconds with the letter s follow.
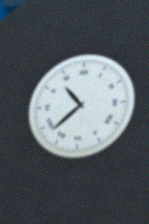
10h38
